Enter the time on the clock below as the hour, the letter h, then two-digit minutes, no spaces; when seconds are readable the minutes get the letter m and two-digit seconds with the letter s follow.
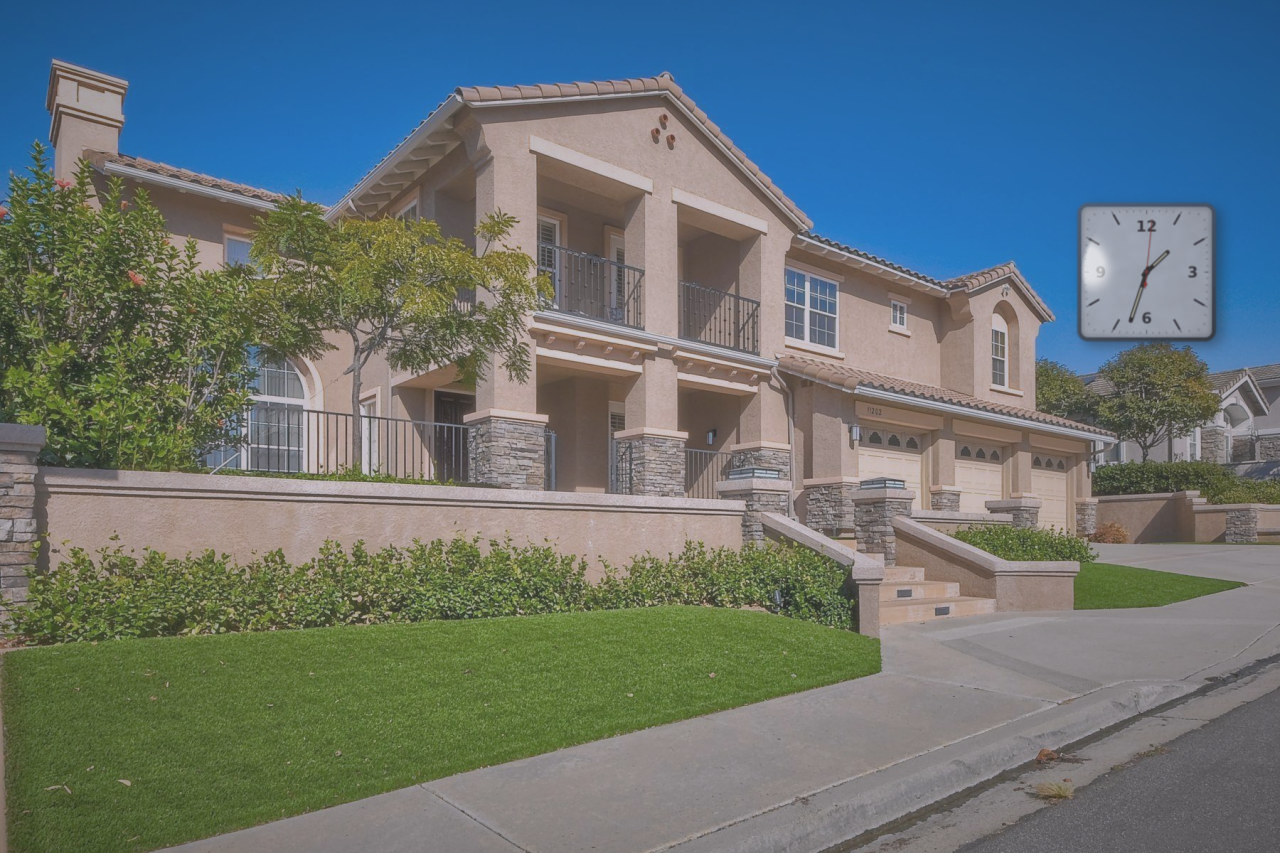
1h33m01s
